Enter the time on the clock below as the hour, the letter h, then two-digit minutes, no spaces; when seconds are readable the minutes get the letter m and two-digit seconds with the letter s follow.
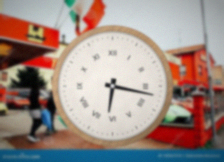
6h17
